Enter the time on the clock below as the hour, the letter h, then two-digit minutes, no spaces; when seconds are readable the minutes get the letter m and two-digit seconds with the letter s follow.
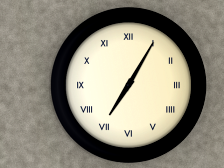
7h05
